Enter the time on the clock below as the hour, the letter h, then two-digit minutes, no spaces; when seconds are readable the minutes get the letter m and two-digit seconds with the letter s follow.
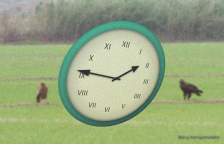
1h46
